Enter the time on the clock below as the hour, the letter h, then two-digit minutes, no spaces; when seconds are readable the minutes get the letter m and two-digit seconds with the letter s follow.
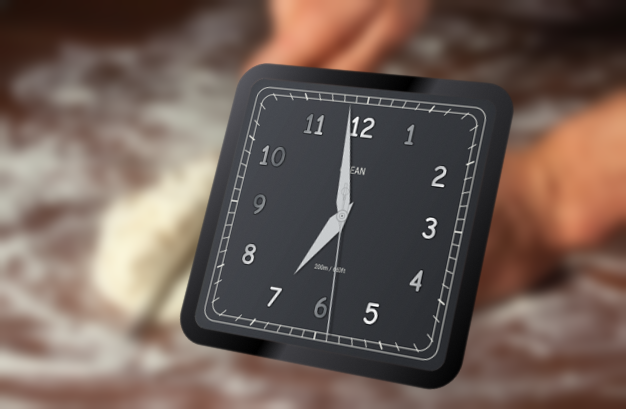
6h58m29s
